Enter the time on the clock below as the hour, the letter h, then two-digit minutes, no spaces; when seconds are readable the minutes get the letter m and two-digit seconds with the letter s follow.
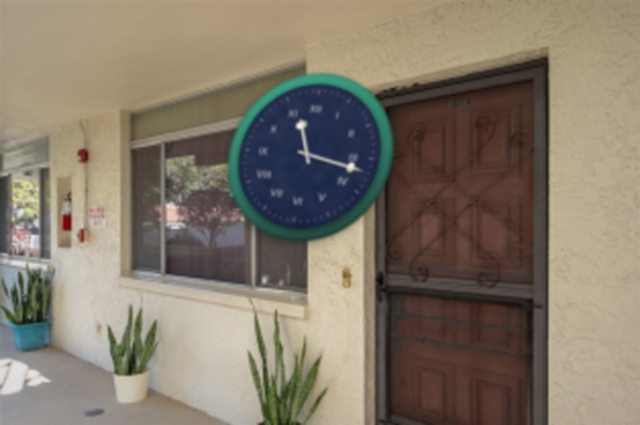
11h17
